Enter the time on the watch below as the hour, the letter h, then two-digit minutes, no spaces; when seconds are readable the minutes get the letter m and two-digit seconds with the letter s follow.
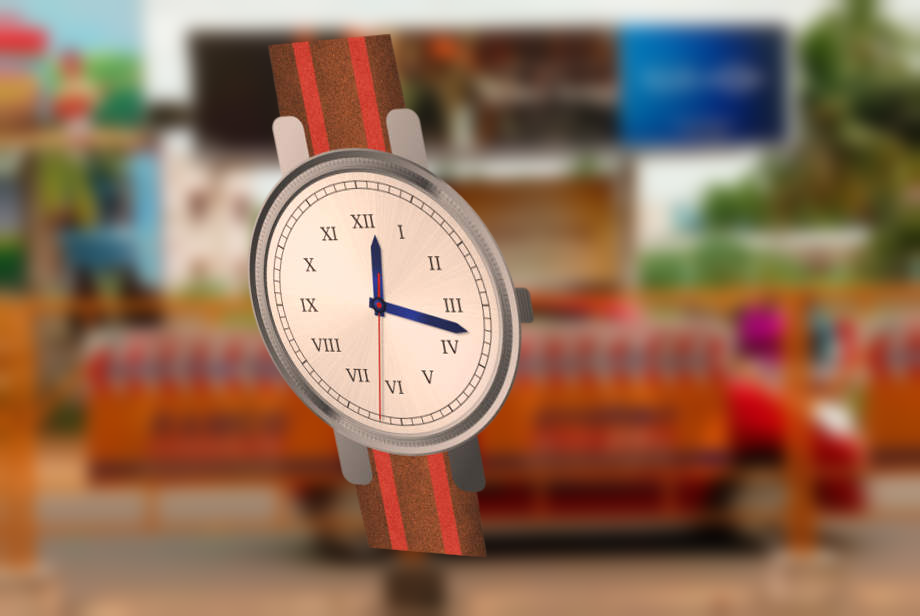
12h17m32s
